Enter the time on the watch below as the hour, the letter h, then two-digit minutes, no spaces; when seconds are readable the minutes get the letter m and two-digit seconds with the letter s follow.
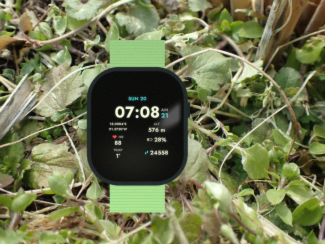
7h08
